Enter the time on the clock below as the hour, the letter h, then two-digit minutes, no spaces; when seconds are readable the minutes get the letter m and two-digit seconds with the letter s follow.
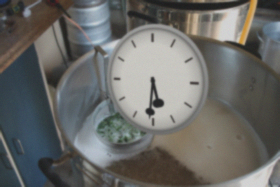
5h31
